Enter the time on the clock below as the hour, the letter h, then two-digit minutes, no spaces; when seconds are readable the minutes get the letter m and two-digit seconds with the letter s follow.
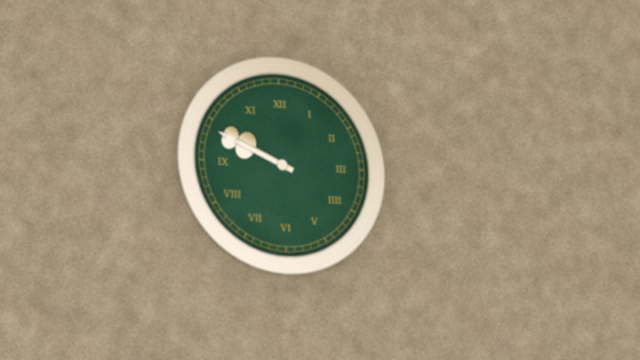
9h49
